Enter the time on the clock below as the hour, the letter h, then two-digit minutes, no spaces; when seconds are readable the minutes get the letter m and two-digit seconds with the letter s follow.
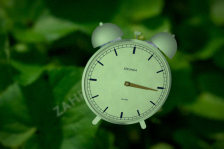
3h16
